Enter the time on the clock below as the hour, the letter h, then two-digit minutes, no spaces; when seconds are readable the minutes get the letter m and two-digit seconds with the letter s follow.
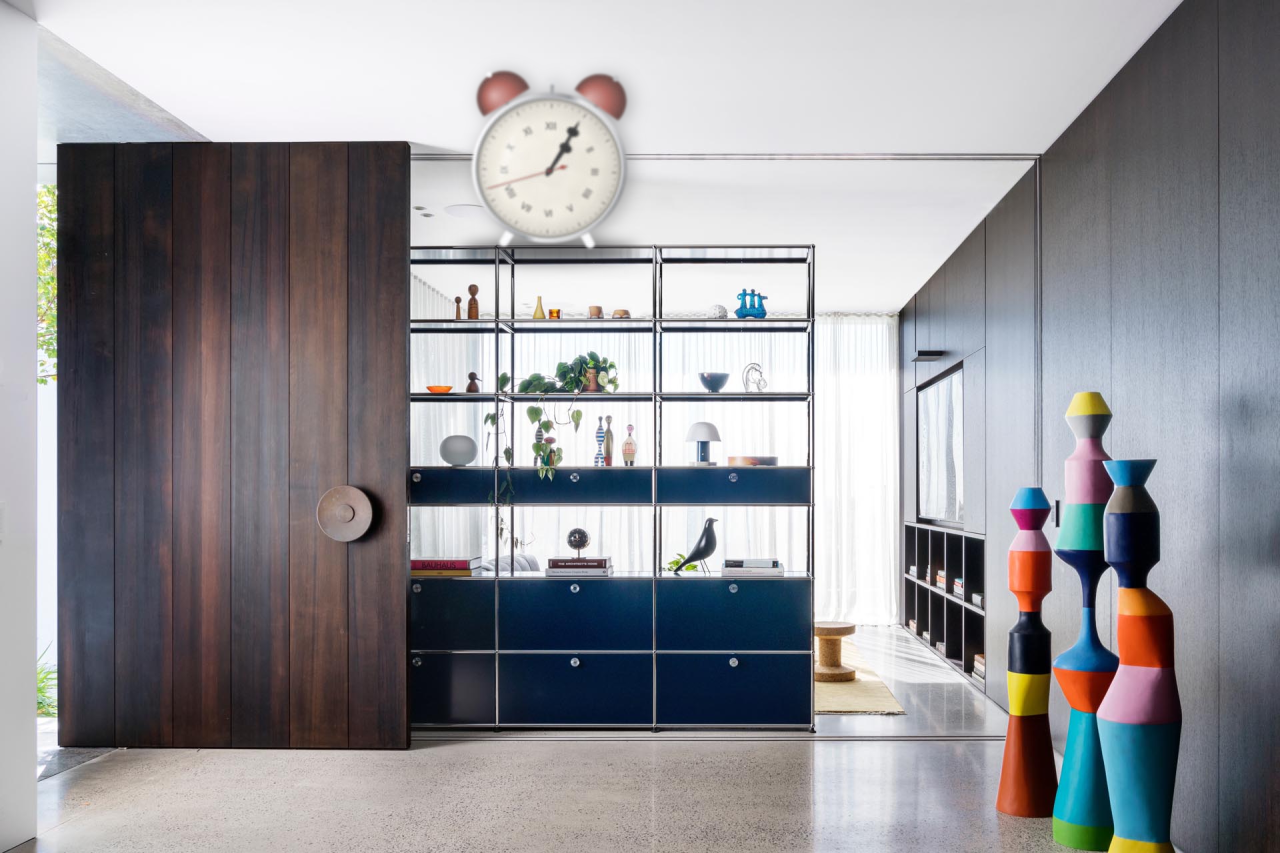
1h04m42s
